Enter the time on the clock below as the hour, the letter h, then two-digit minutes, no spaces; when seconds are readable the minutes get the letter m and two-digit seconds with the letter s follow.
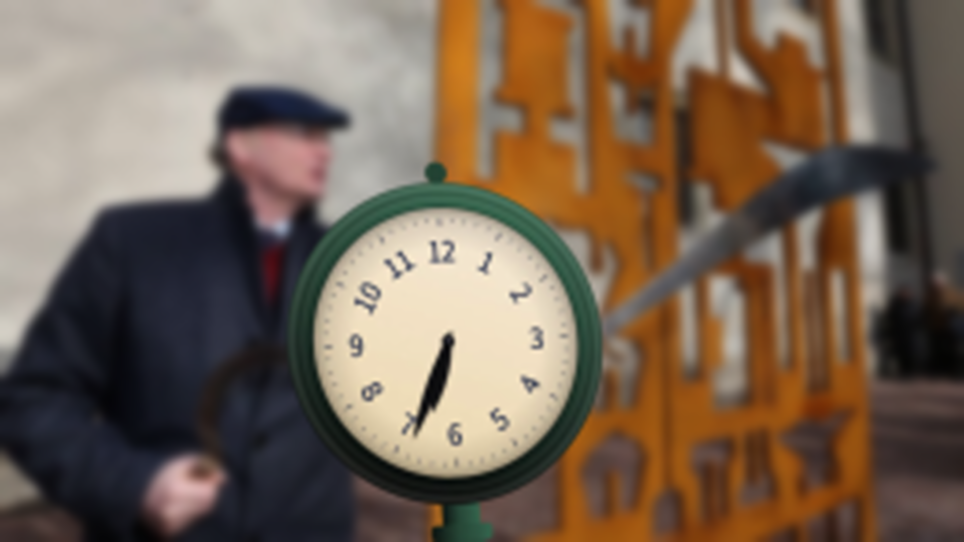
6h34
